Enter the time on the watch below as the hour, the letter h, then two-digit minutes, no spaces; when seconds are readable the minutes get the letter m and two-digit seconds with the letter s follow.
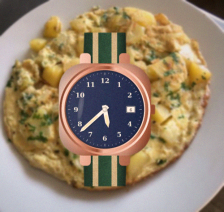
5h38
